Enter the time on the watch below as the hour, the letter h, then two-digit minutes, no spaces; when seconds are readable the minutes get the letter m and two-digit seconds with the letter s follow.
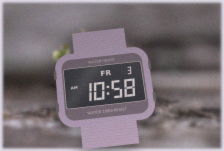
10h58
